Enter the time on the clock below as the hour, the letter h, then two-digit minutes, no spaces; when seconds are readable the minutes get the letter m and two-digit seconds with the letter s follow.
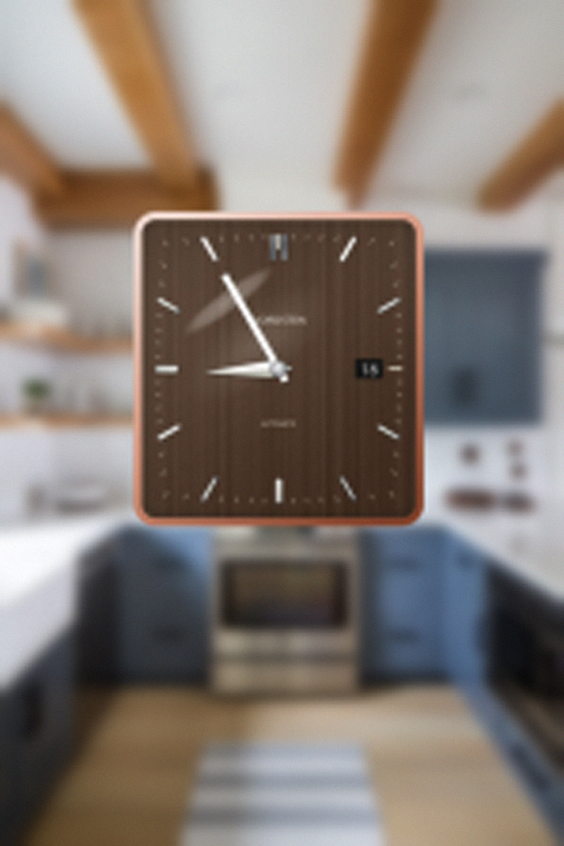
8h55
